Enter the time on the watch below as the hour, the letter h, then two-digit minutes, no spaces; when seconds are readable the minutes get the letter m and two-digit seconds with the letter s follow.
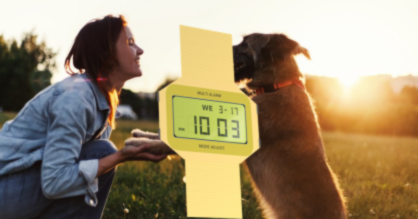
10h03
